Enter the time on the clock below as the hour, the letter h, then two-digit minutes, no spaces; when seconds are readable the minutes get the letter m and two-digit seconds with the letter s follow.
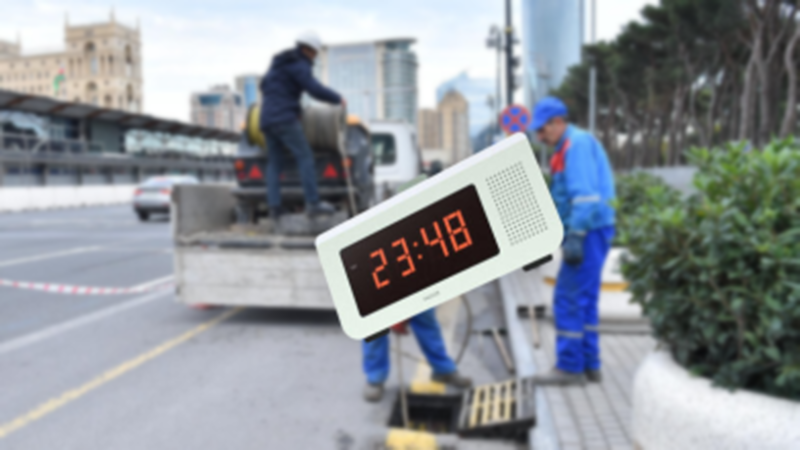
23h48
